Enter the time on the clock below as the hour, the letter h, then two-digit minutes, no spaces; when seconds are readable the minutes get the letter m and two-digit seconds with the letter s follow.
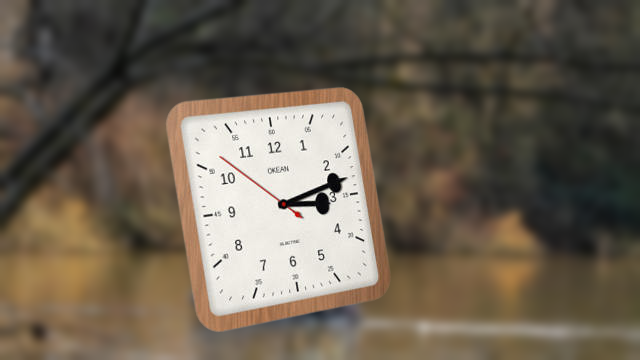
3h12m52s
